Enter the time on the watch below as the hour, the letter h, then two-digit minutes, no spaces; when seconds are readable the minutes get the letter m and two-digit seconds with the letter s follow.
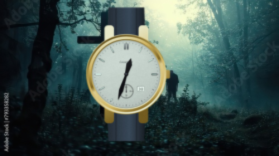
12h33
